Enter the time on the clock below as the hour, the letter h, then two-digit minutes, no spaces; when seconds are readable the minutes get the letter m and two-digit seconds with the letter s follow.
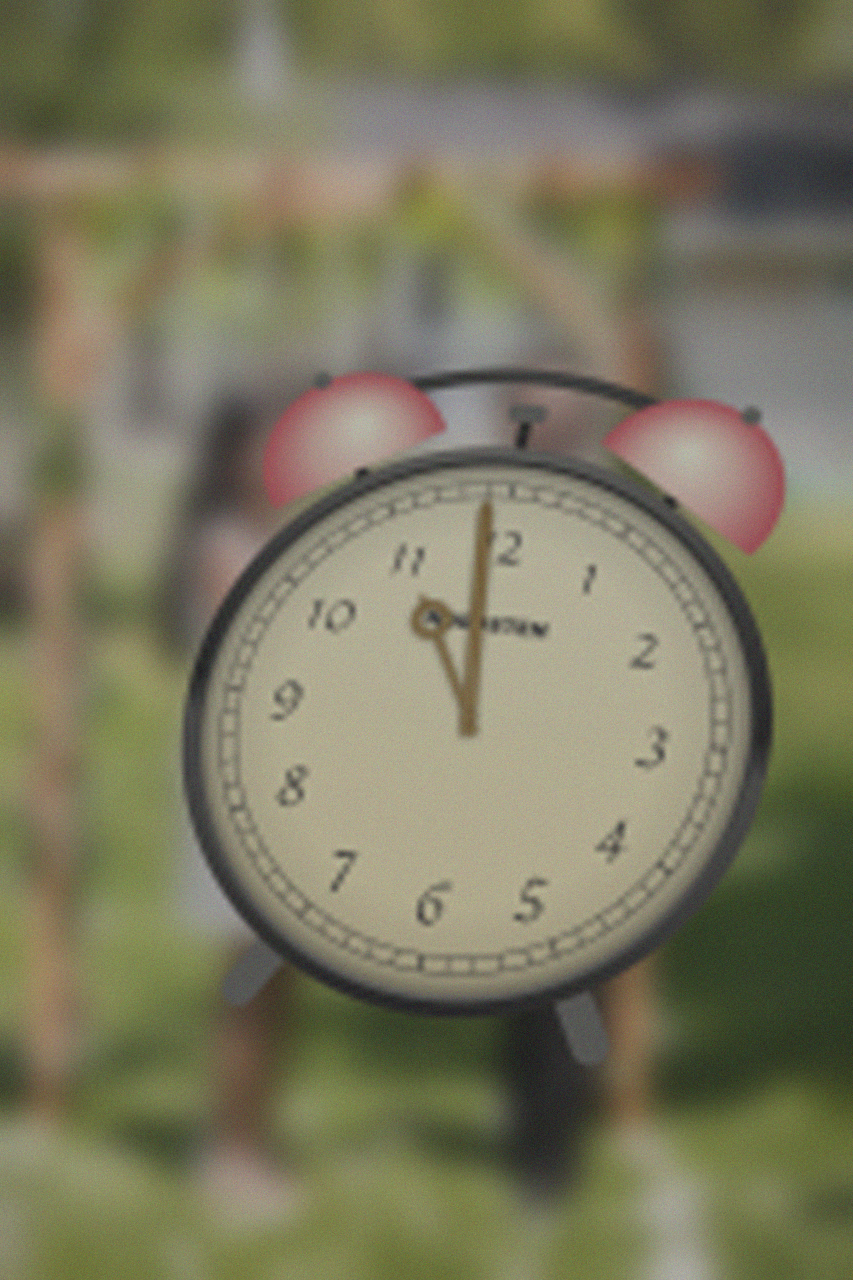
10h59
